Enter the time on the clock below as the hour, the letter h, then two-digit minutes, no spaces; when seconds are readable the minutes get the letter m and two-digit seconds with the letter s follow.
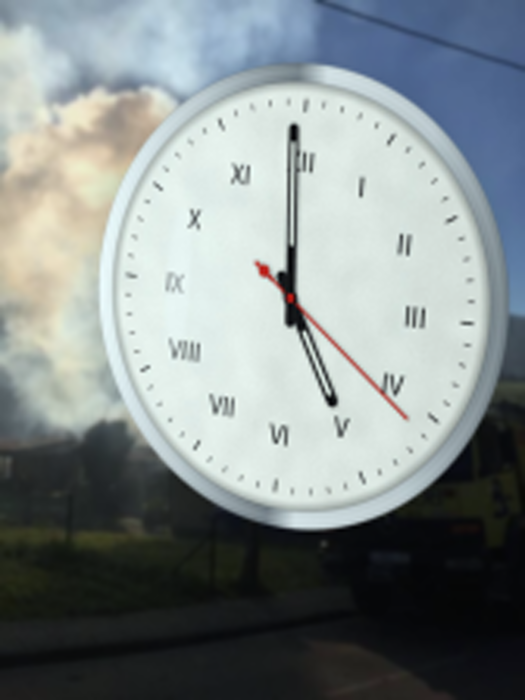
4h59m21s
